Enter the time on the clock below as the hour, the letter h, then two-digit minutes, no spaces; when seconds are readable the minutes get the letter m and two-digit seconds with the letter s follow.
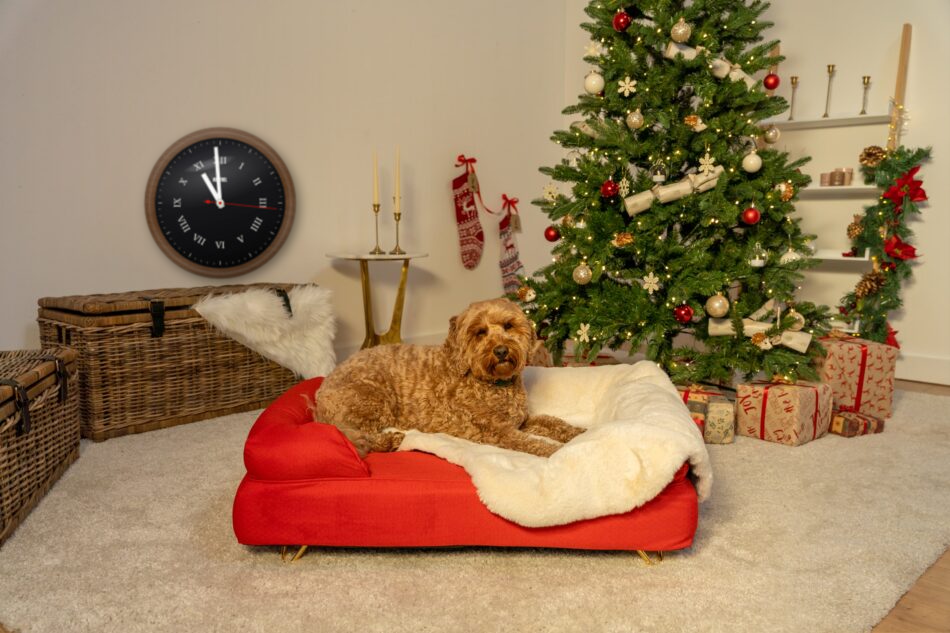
10h59m16s
